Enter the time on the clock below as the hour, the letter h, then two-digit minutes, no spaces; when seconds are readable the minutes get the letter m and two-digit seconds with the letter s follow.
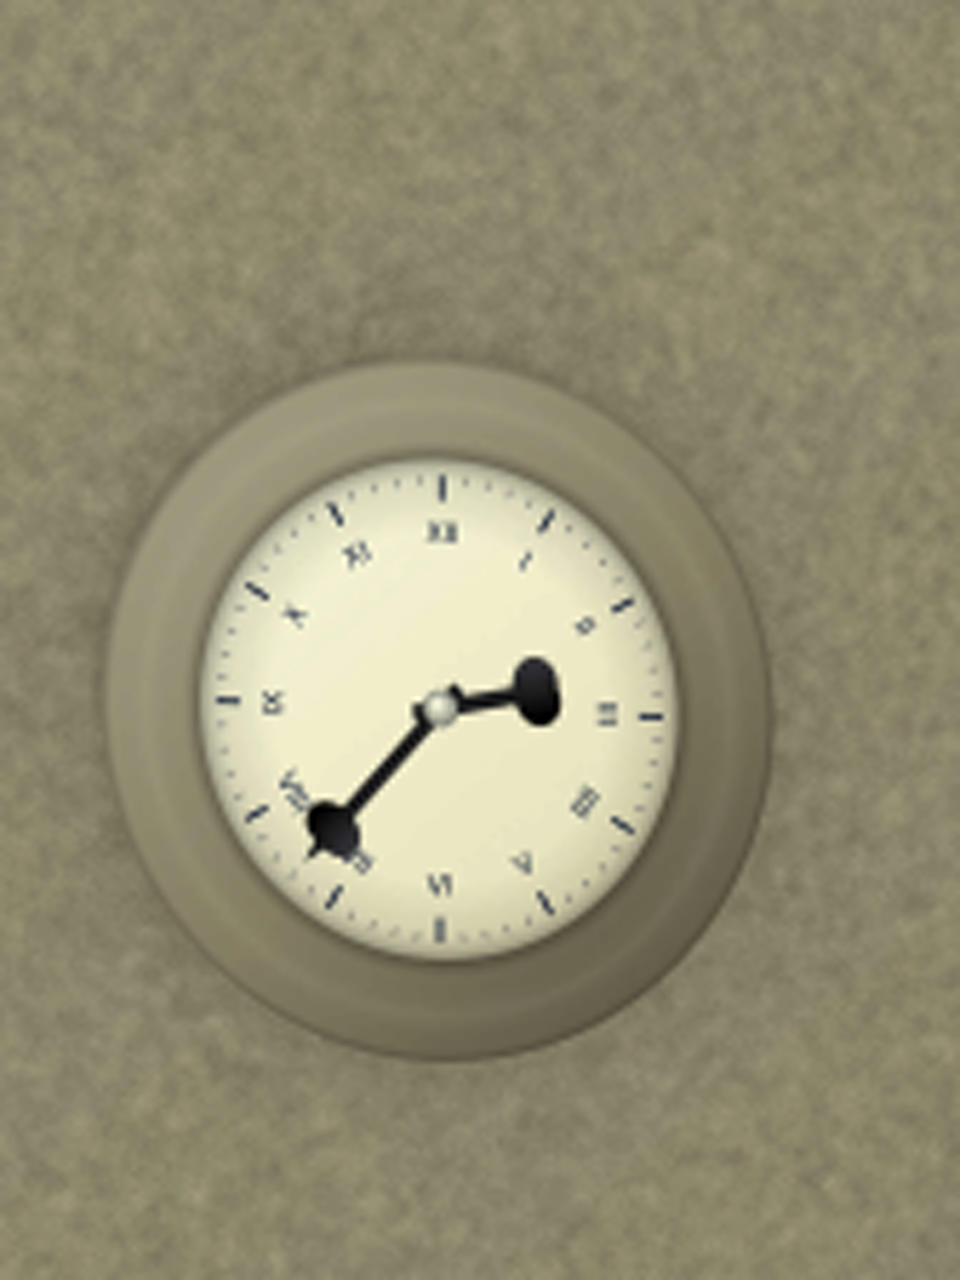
2h37
